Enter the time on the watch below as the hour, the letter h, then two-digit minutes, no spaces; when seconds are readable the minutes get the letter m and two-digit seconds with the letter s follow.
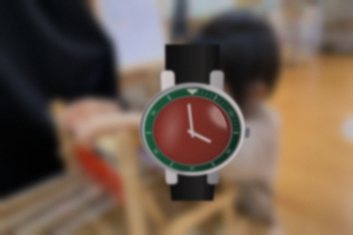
3h59
